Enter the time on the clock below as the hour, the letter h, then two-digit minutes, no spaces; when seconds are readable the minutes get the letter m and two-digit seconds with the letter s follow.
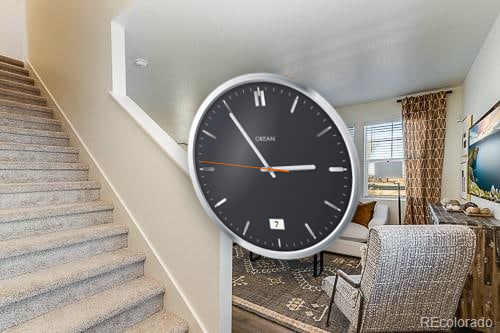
2h54m46s
